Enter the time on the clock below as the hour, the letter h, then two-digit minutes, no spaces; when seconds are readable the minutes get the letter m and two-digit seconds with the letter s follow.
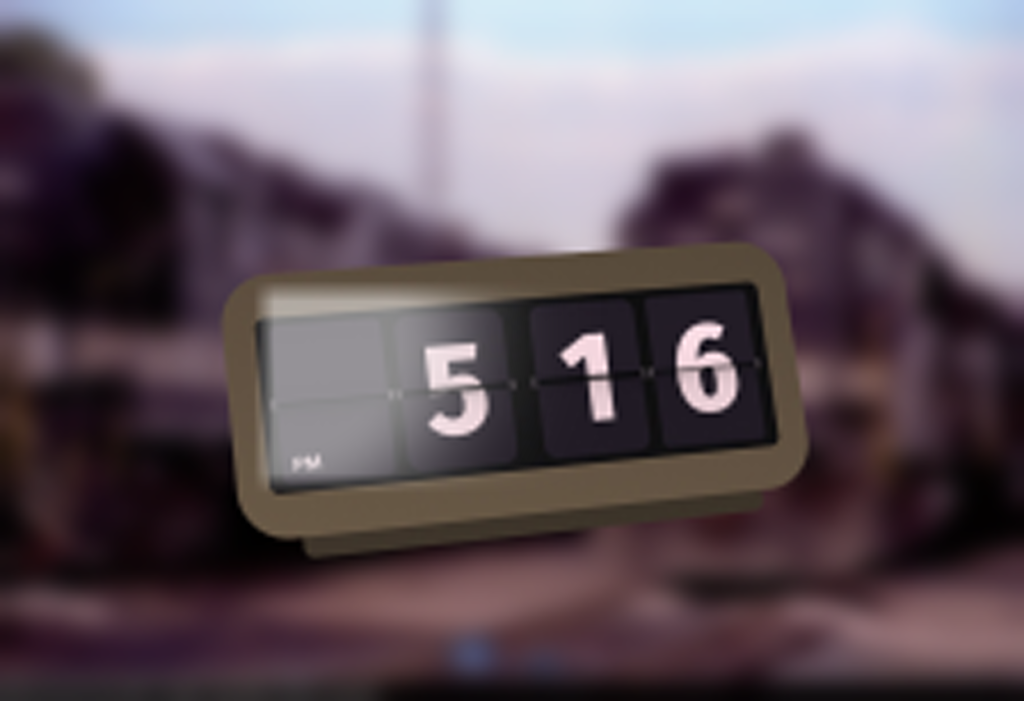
5h16
